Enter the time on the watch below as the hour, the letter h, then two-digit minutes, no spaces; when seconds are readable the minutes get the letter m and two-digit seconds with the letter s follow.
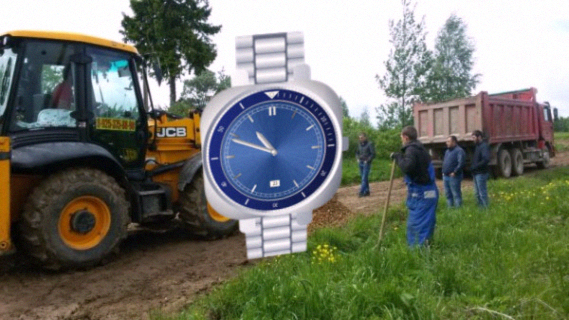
10h49
